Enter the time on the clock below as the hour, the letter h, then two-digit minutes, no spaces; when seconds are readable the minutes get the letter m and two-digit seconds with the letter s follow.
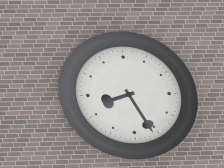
8h26
